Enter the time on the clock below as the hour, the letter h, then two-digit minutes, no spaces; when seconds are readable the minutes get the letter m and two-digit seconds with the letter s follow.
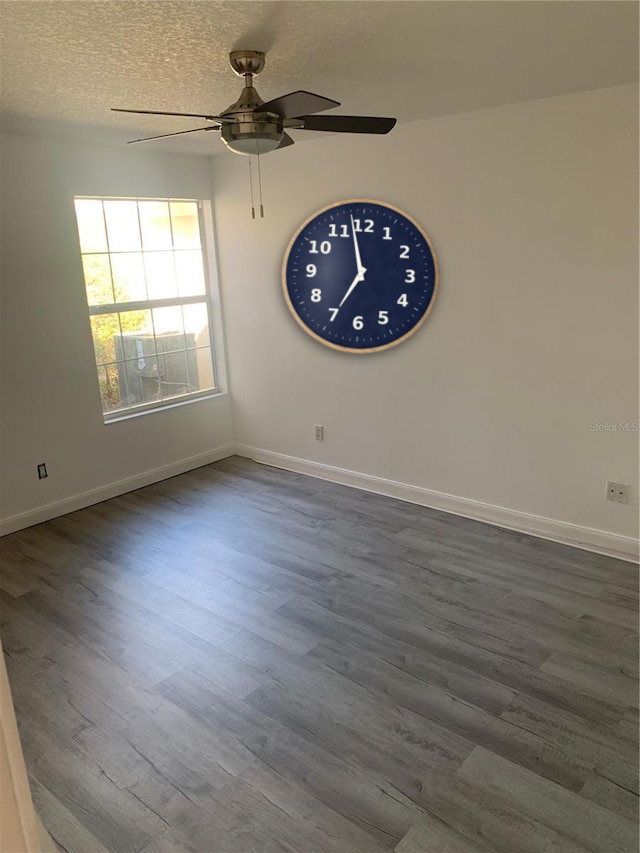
6h58
